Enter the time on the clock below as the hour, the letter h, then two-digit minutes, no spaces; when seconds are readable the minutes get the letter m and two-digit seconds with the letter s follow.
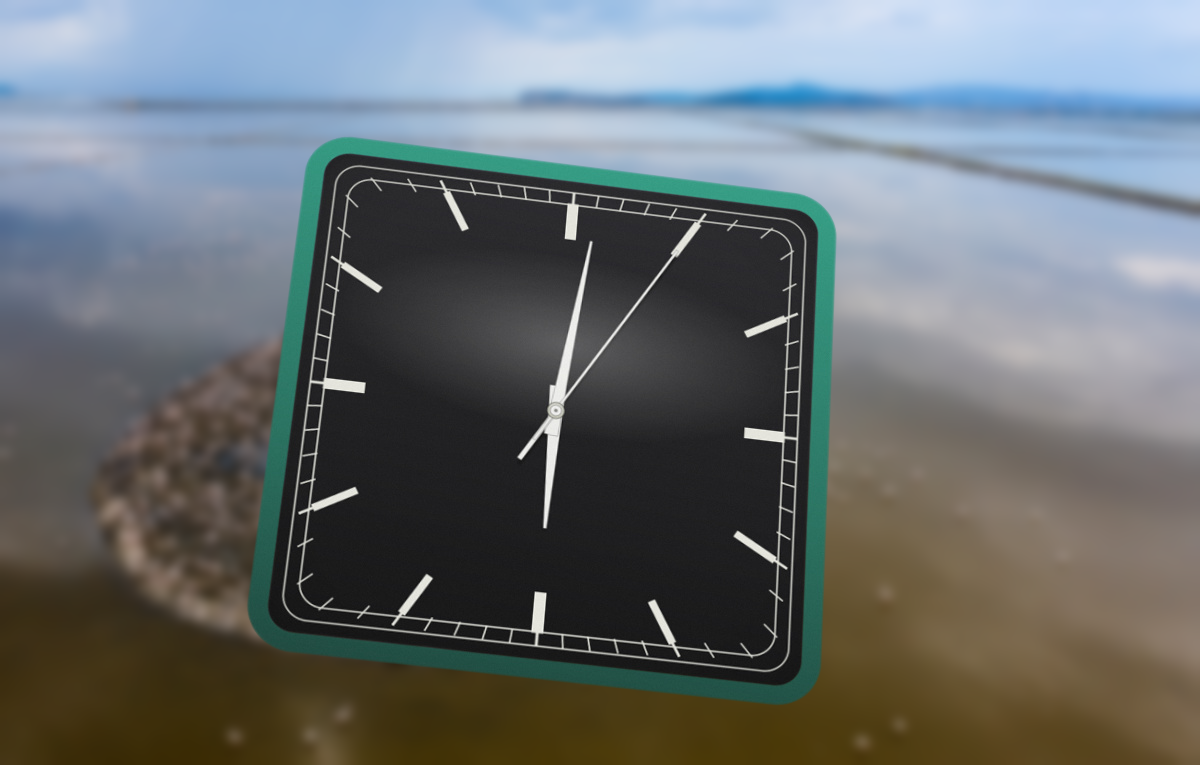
6h01m05s
